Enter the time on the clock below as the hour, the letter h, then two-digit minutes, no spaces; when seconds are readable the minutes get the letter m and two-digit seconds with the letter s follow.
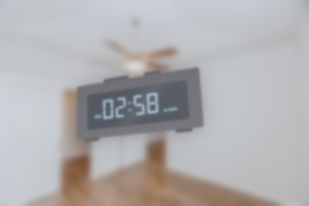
2h58
